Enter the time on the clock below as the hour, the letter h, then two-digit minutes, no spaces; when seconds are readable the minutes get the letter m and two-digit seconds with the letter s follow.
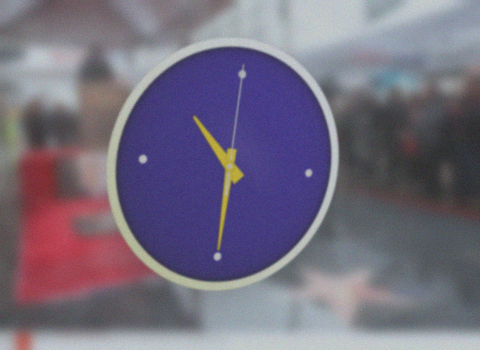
10h30m00s
